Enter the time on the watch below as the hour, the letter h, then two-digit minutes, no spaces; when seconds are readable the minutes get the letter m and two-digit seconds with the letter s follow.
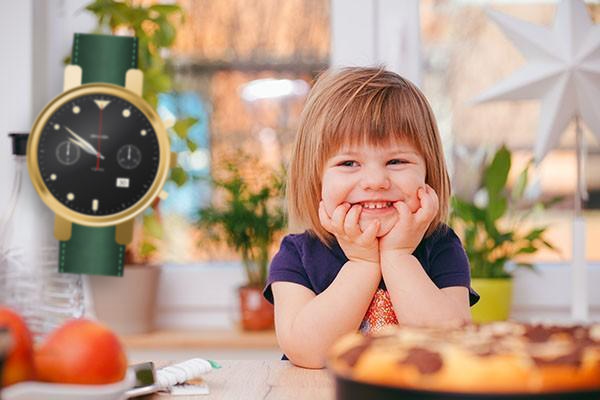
9h51
